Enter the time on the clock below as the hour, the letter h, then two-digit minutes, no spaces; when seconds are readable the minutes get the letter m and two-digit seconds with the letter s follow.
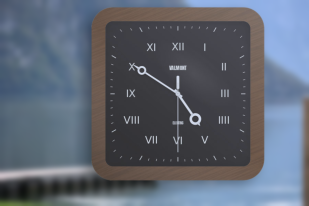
4h50m30s
